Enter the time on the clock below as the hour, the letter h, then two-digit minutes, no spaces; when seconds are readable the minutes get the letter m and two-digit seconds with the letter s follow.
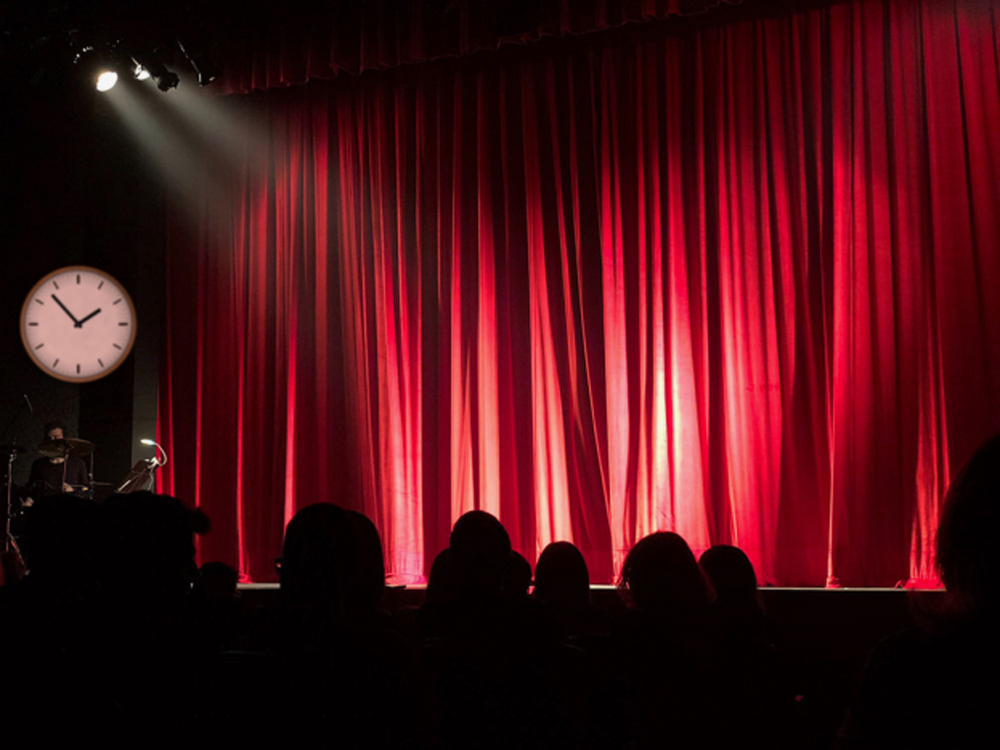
1h53
